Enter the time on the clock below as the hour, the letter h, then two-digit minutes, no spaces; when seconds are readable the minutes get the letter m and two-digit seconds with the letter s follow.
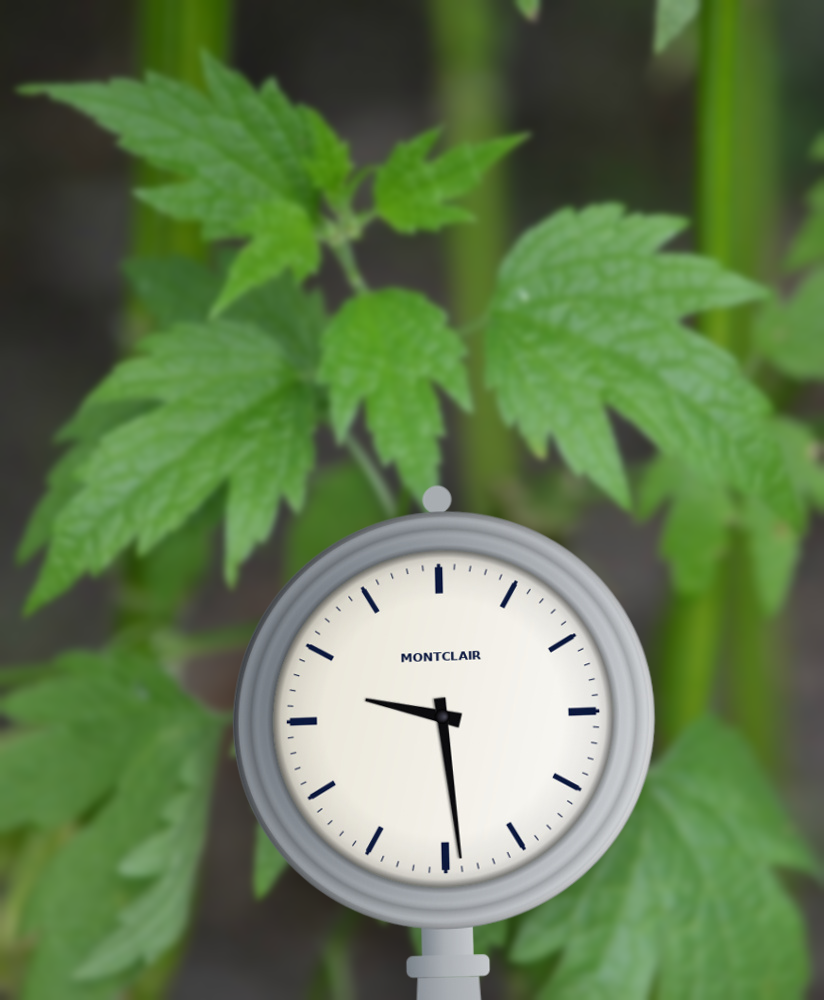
9h29
